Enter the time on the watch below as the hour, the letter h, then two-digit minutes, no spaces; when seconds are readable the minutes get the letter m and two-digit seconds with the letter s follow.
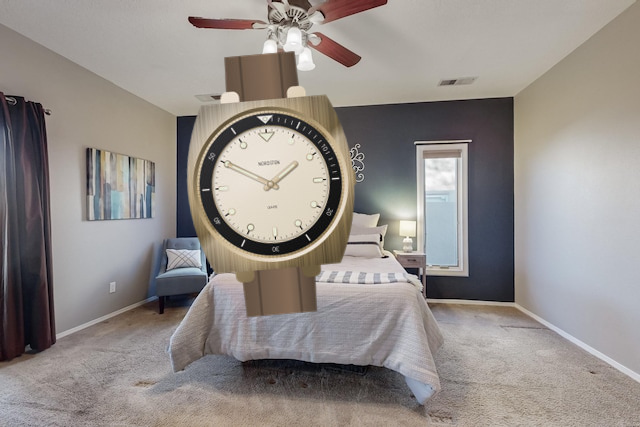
1h50
